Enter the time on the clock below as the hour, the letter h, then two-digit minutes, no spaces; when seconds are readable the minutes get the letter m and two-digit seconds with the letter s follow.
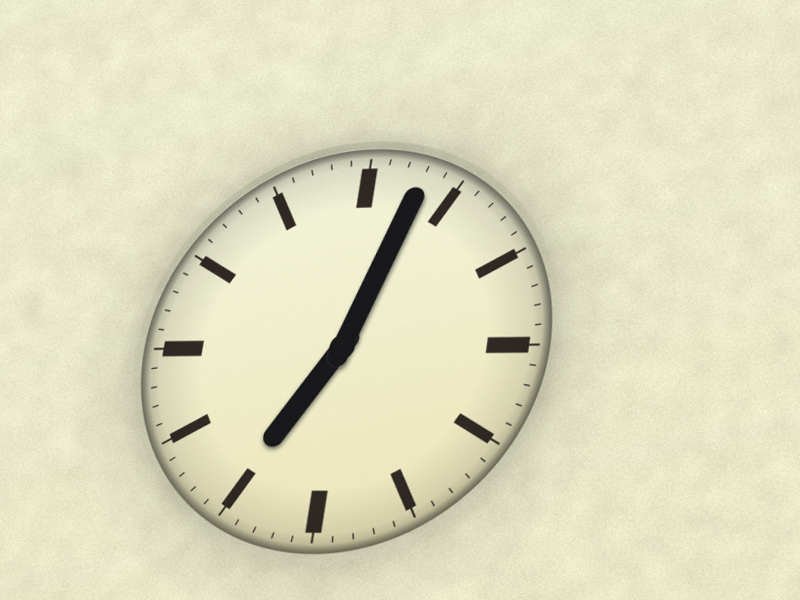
7h03
